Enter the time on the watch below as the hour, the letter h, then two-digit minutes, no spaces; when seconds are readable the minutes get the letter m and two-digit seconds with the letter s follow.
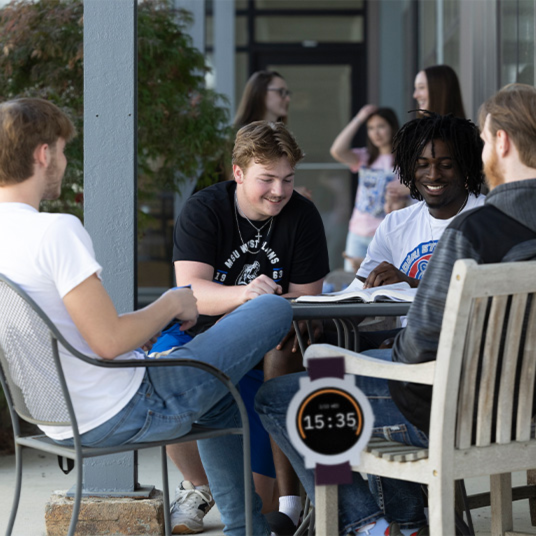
15h35
